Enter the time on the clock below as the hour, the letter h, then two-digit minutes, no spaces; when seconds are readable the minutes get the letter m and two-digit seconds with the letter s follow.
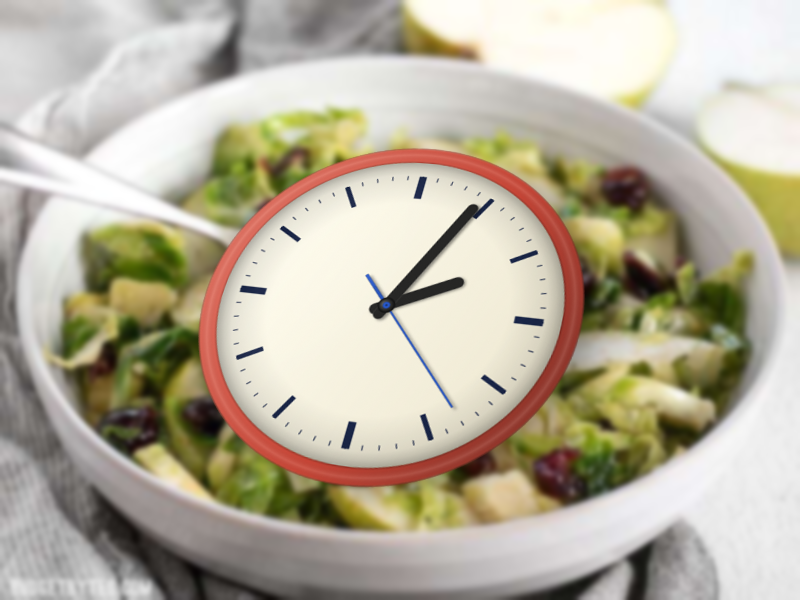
2h04m23s
